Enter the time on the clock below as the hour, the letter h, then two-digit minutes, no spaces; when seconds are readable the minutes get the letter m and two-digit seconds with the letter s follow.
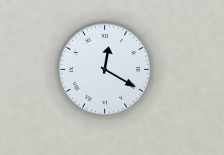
12h20
